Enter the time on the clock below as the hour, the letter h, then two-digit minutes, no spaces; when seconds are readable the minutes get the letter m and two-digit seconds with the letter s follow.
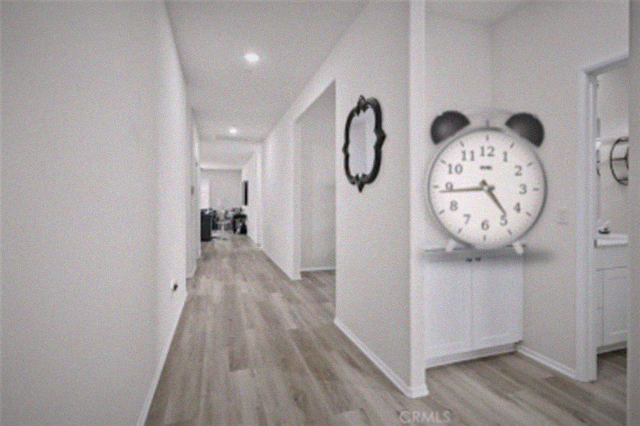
4h44
